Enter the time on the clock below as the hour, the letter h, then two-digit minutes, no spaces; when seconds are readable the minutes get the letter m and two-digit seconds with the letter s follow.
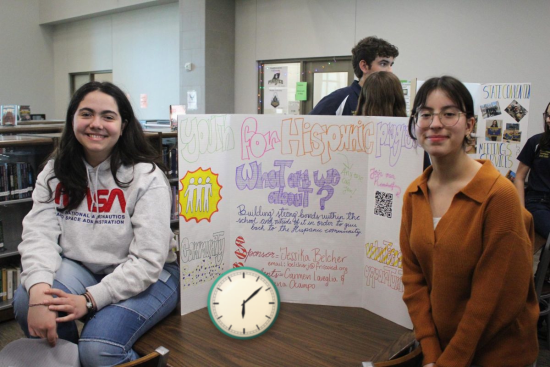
6h08
